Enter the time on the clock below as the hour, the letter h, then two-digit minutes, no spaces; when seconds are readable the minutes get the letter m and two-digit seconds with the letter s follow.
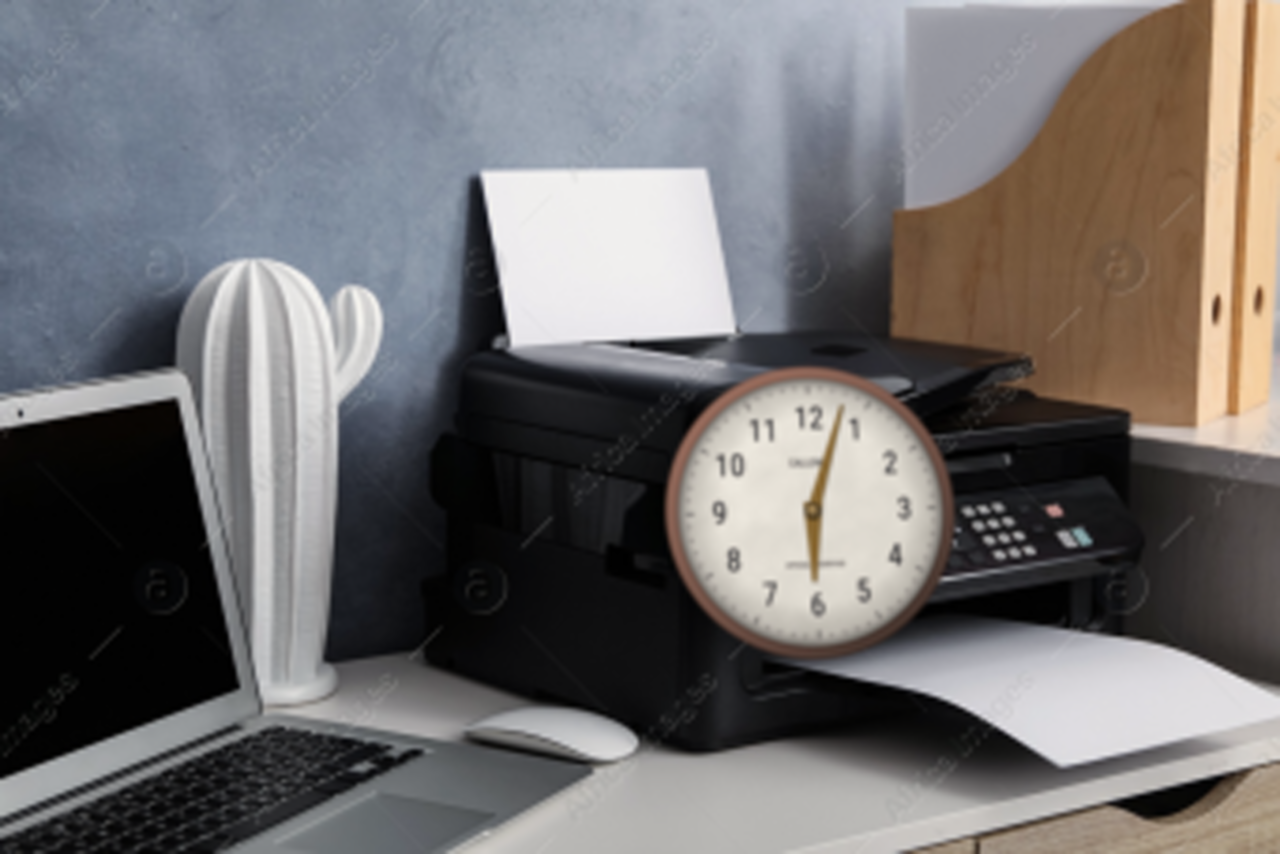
6h03
